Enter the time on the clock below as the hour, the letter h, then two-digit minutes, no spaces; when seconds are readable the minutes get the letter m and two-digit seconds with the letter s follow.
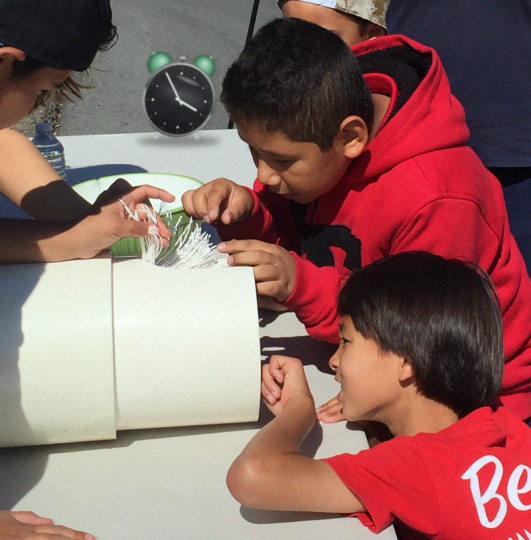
3h55
